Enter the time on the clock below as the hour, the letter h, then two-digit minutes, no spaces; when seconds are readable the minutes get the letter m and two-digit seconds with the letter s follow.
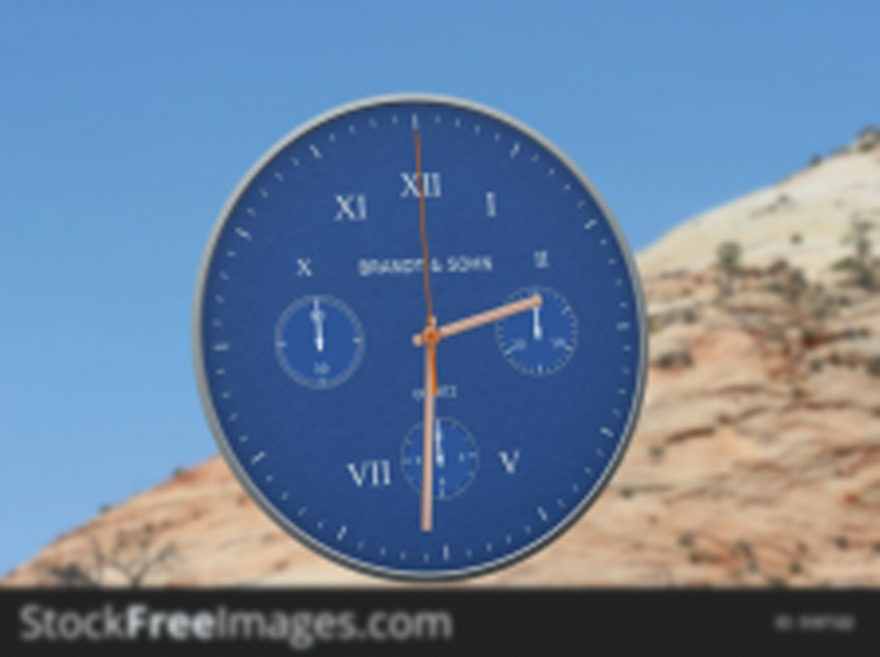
2h31
